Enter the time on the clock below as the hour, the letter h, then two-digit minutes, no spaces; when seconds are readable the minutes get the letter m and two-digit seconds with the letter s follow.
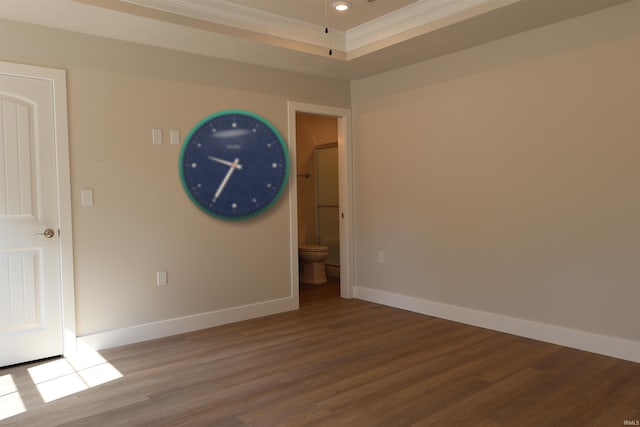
9h35
